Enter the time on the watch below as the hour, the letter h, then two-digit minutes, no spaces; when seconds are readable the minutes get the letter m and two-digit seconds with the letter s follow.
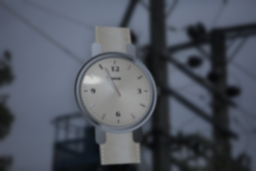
10h56
